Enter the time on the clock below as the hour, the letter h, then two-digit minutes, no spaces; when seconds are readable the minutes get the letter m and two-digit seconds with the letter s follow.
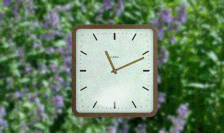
11h11
